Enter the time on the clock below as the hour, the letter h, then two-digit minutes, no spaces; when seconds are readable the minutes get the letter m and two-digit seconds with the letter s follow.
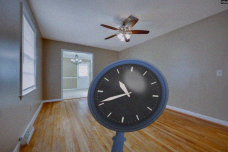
10h41
